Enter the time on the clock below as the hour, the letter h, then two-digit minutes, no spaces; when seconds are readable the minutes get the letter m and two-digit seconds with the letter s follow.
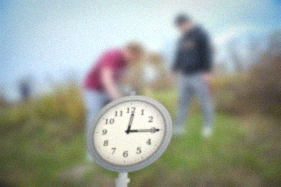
12h15
